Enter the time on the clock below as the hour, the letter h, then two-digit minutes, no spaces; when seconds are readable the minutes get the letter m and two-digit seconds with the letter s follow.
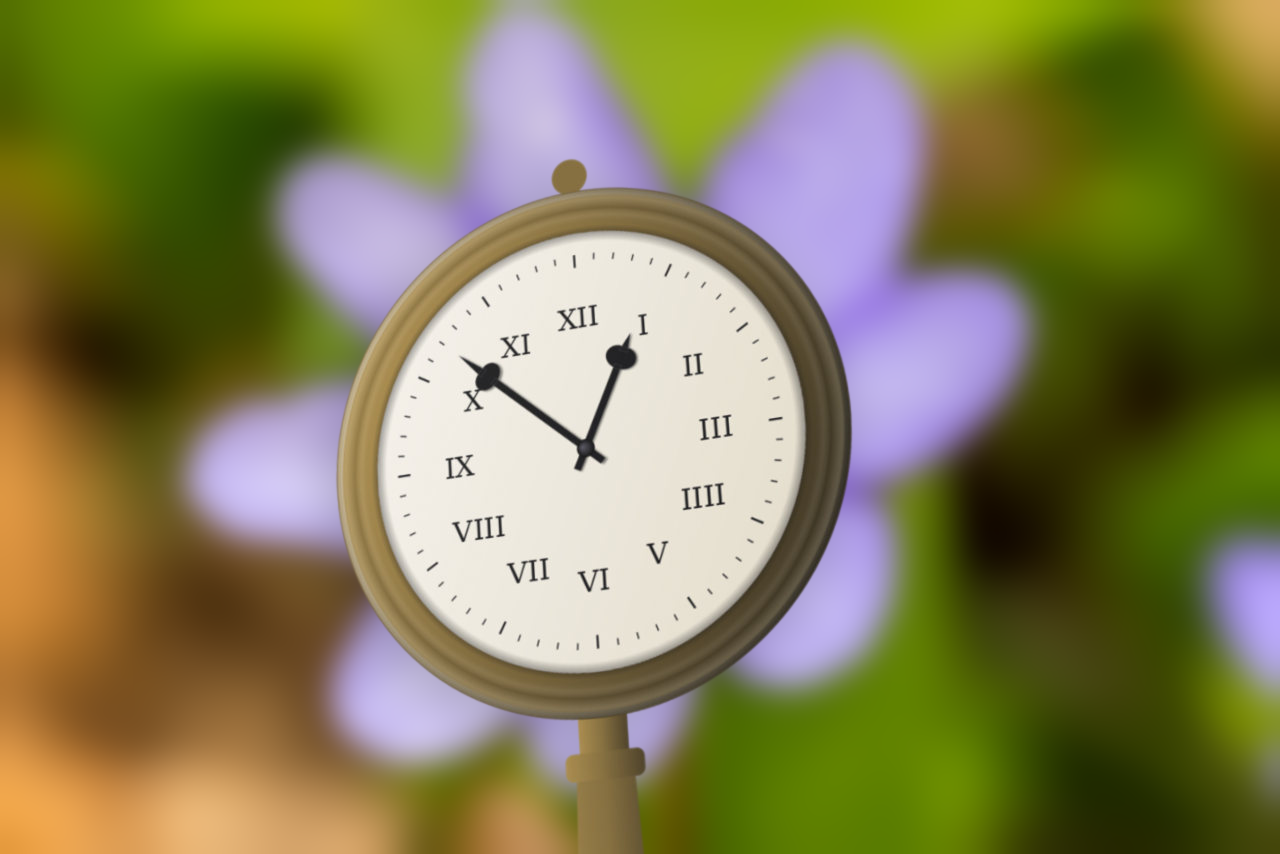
12h52
